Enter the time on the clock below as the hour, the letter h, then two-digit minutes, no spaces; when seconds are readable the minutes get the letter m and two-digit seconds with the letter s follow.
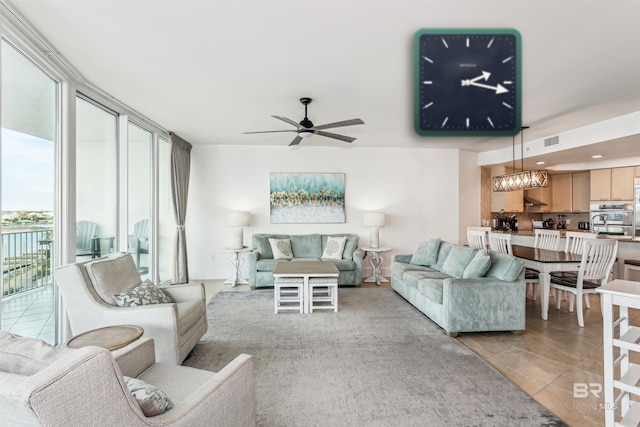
2h17
